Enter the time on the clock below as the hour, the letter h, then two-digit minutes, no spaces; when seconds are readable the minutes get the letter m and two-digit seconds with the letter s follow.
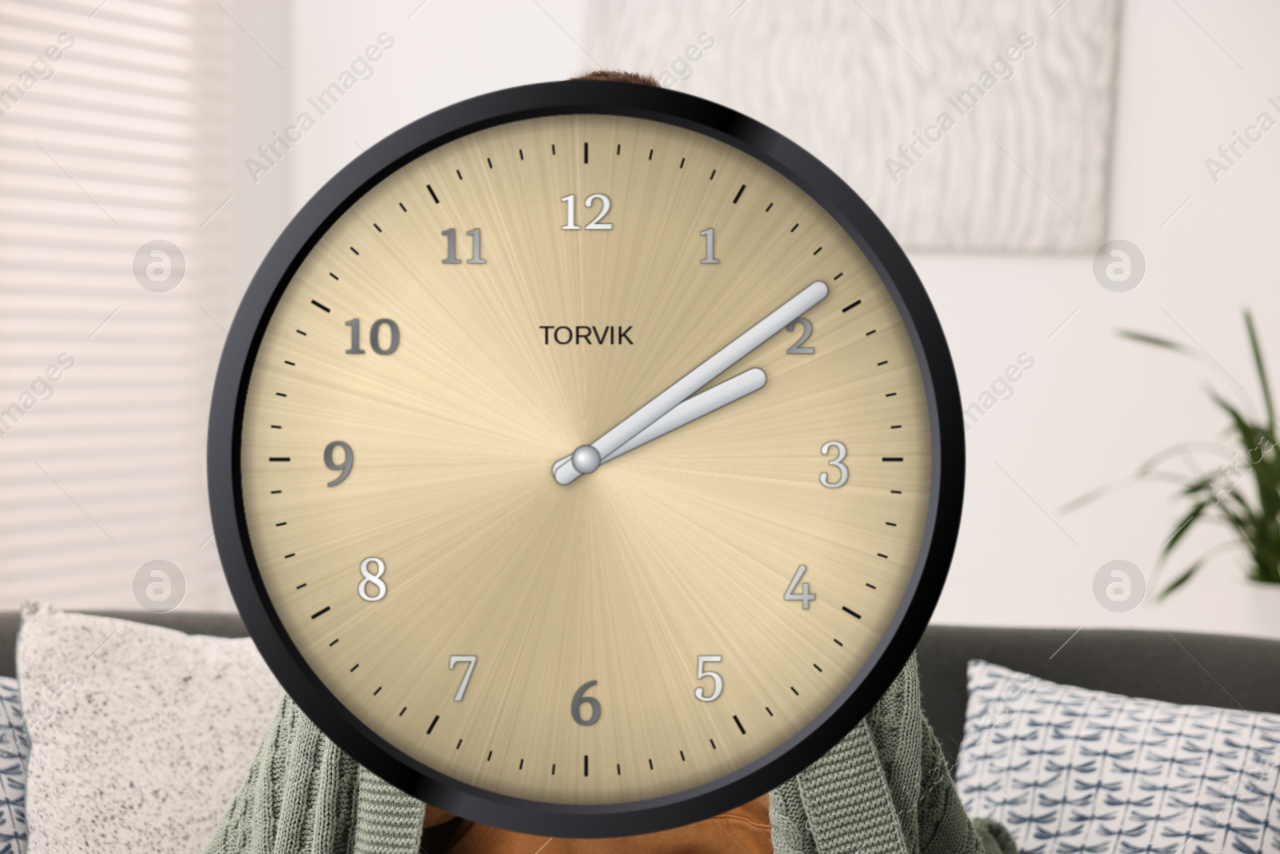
2h09
